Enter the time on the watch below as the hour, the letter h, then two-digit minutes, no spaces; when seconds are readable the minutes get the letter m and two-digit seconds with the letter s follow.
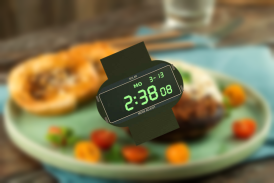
2h38m08s
